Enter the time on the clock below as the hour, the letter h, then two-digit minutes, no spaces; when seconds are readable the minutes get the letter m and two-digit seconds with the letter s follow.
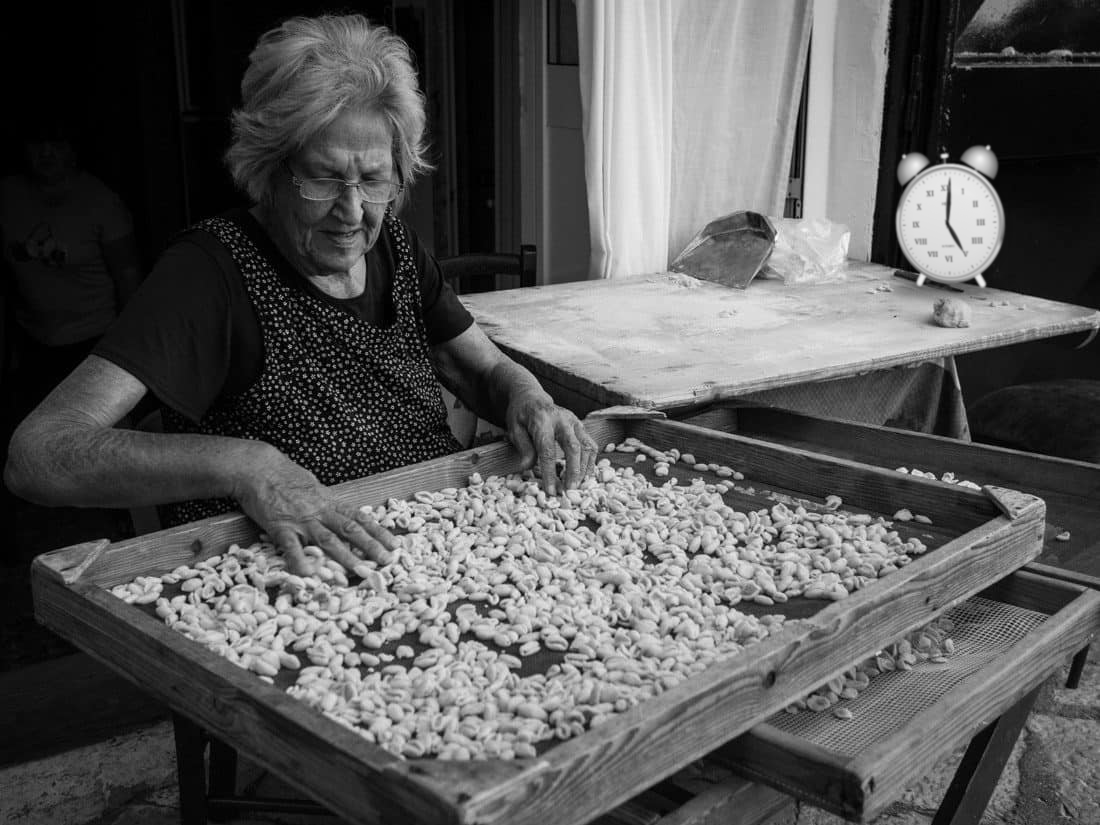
5h01
